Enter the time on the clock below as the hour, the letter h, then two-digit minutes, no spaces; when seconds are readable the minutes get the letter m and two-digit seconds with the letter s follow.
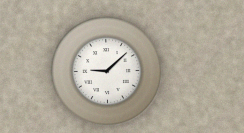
9h08
